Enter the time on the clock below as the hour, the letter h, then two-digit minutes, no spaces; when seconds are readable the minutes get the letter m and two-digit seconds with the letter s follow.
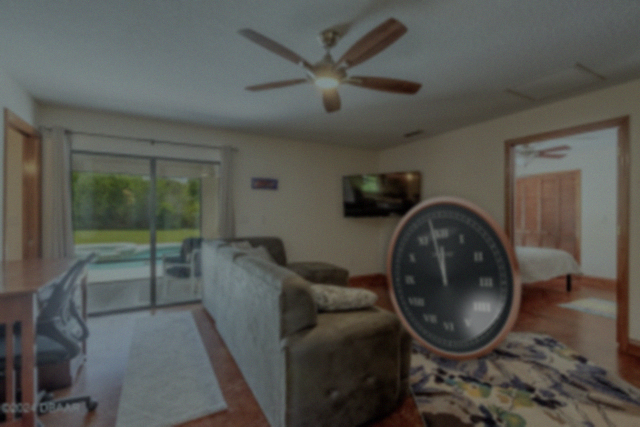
11h58
